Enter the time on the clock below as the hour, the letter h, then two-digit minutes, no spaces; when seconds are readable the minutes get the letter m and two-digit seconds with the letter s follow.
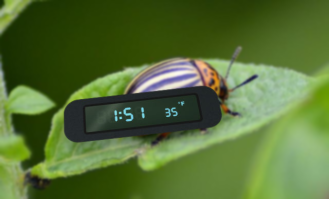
1h51
